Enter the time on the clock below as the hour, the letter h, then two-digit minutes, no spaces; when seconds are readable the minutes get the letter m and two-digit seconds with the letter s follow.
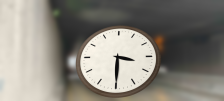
3h30
